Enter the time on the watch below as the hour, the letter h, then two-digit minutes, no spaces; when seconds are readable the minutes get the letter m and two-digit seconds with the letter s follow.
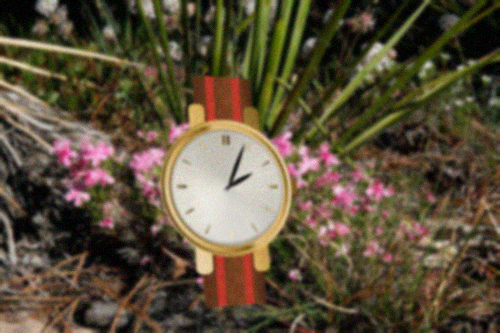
2h04
